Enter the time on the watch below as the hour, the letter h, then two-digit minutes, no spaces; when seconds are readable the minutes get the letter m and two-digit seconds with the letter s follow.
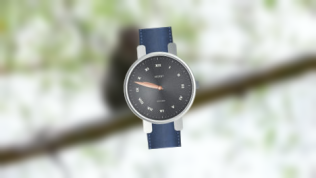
9h48
